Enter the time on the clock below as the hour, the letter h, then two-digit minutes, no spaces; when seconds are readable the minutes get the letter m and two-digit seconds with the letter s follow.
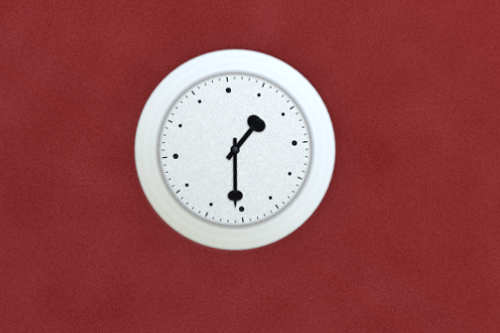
1h31
